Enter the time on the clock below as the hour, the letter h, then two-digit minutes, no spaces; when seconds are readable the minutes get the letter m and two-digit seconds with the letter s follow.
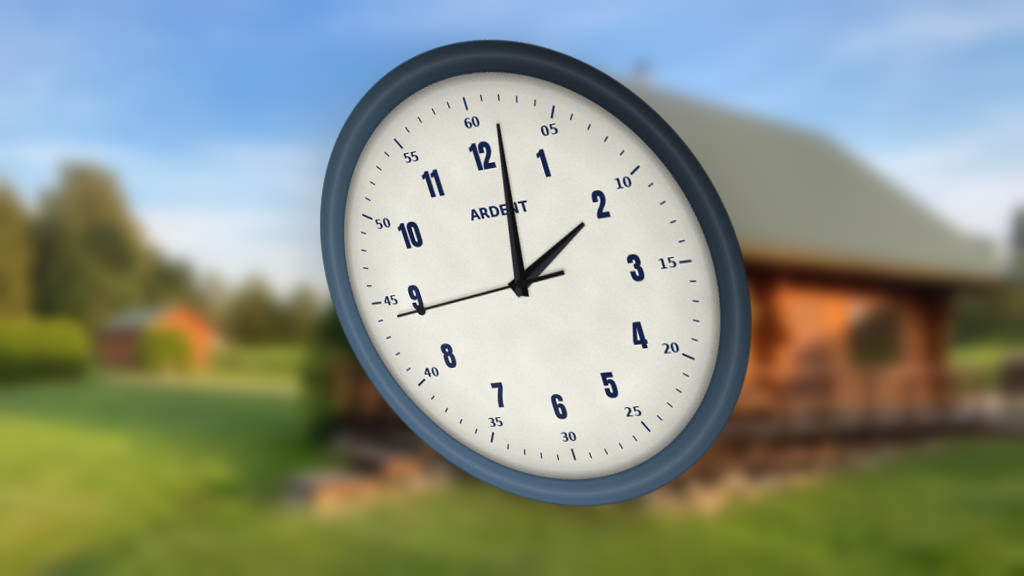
2h01m44s
